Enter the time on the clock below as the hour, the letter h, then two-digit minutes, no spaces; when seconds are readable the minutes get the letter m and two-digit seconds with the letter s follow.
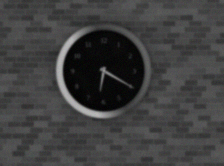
6h20
